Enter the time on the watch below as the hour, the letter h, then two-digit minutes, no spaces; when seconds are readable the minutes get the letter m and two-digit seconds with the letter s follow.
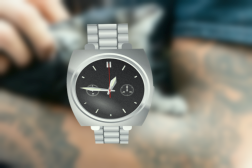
12h46
